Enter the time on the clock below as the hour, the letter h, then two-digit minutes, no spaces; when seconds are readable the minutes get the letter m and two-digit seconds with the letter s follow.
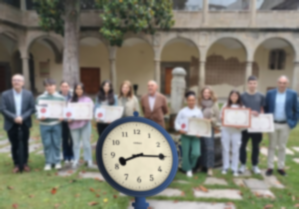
8h15
